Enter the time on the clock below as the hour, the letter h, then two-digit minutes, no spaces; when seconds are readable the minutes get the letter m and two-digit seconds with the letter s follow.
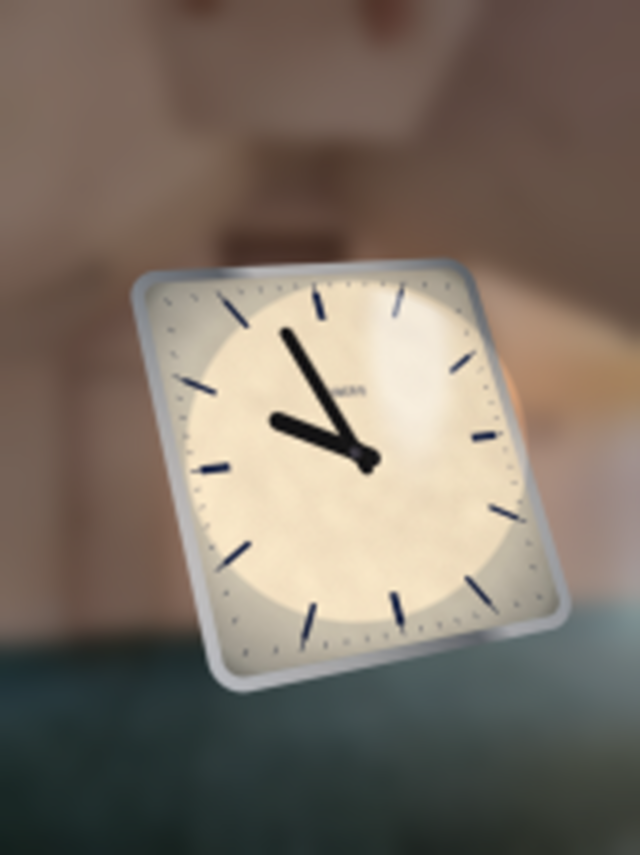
9h57
